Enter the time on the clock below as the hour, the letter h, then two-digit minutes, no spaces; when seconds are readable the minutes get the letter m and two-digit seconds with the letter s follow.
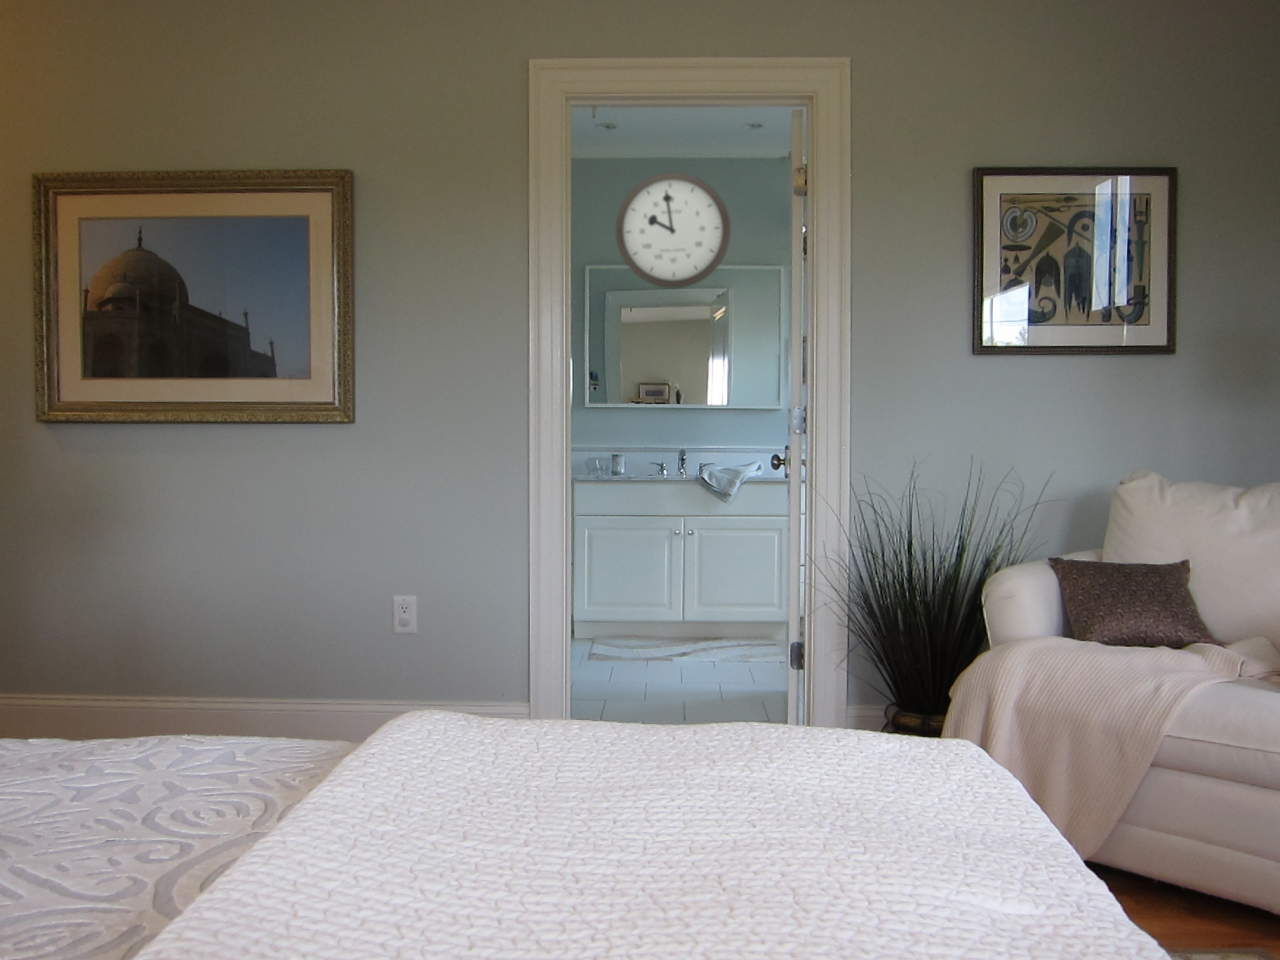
9h59
